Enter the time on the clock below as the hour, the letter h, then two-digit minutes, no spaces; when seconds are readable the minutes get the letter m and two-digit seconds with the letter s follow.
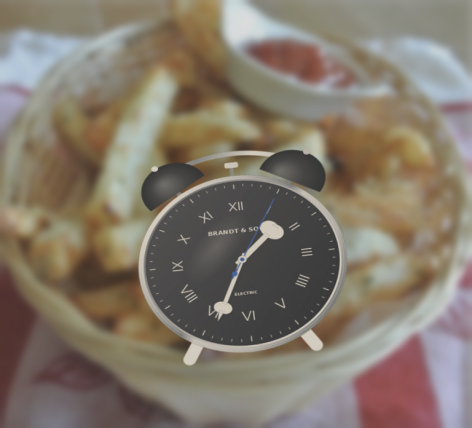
1h34m05s
